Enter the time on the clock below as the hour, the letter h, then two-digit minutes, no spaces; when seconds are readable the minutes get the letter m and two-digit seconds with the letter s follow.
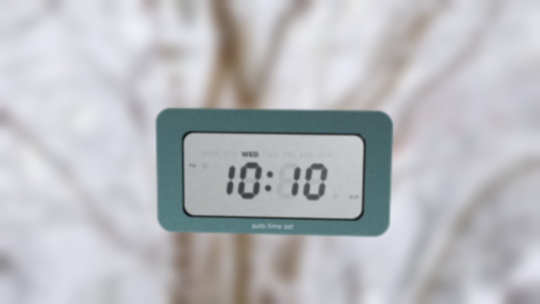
10h10
